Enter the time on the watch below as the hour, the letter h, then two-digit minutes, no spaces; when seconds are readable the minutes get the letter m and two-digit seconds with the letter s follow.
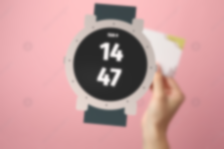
14h47
